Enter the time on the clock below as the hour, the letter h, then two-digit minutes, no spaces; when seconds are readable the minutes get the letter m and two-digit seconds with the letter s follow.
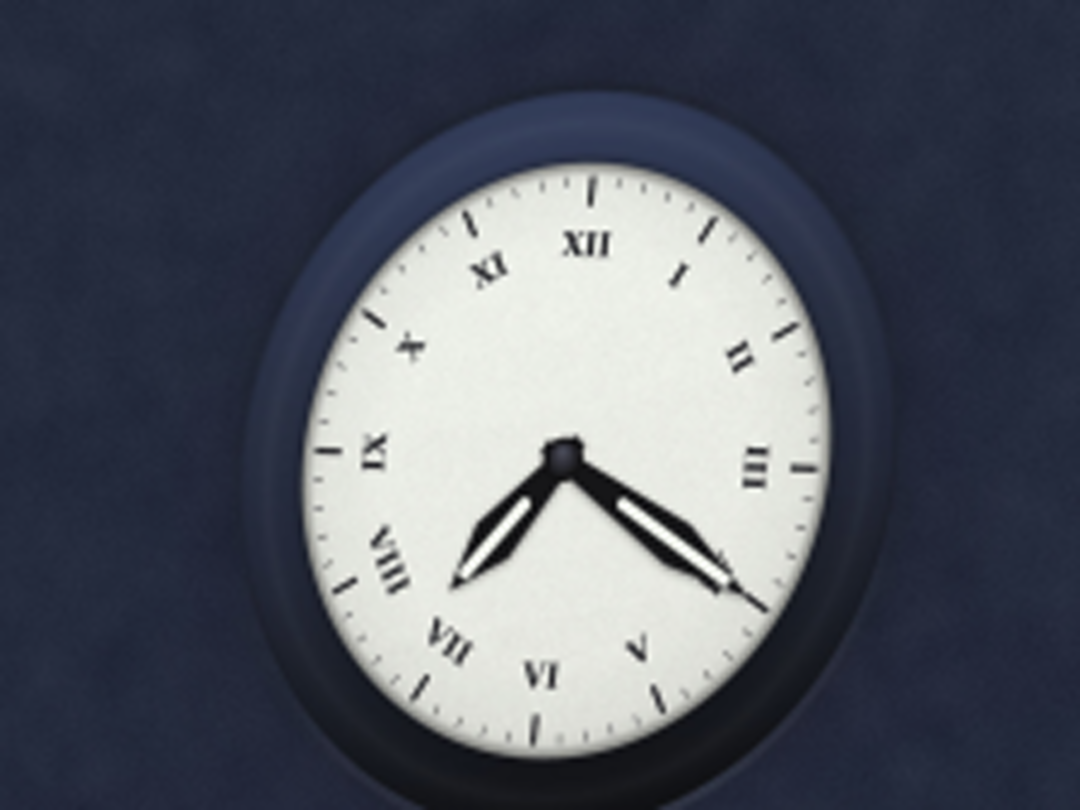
7h20
